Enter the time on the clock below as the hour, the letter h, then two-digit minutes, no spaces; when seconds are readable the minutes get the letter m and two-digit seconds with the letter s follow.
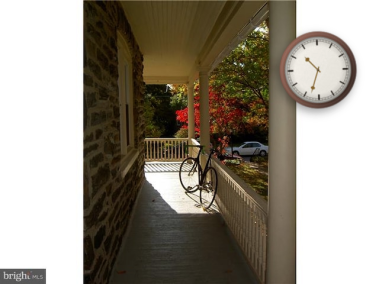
10h33
